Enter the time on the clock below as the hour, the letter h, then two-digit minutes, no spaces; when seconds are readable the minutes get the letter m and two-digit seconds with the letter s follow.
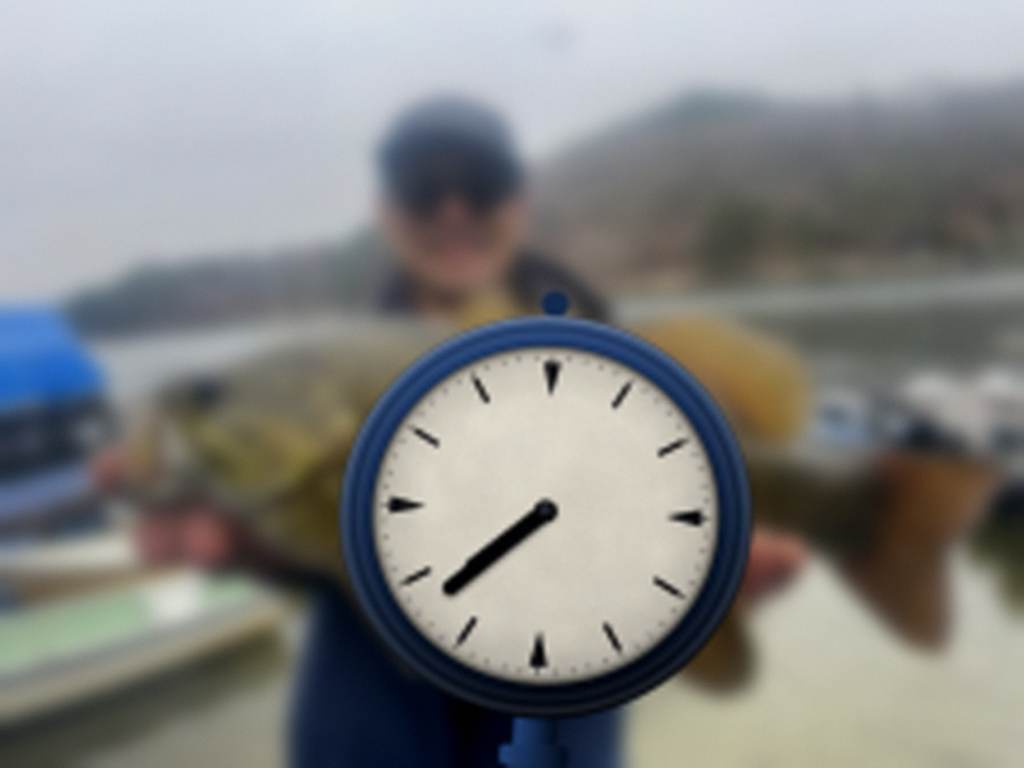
7h38
